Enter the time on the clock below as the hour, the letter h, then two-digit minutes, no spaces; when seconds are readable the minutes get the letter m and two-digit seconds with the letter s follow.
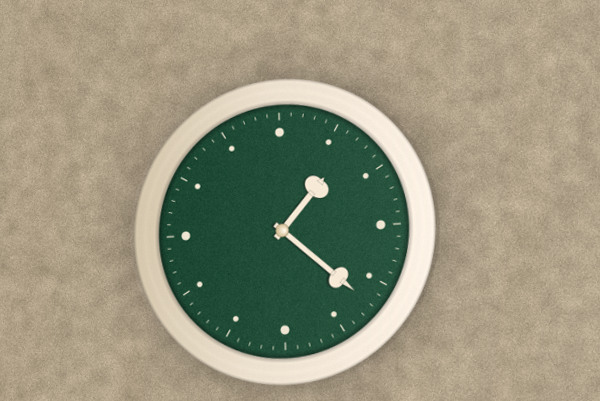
1h22
